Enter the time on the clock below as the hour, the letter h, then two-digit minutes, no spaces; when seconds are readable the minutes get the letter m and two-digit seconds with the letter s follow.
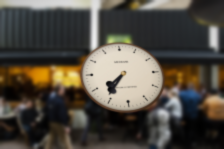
7h36
